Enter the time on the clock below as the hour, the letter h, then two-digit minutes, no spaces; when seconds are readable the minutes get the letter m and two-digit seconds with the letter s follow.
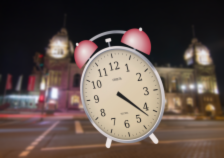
4h22
